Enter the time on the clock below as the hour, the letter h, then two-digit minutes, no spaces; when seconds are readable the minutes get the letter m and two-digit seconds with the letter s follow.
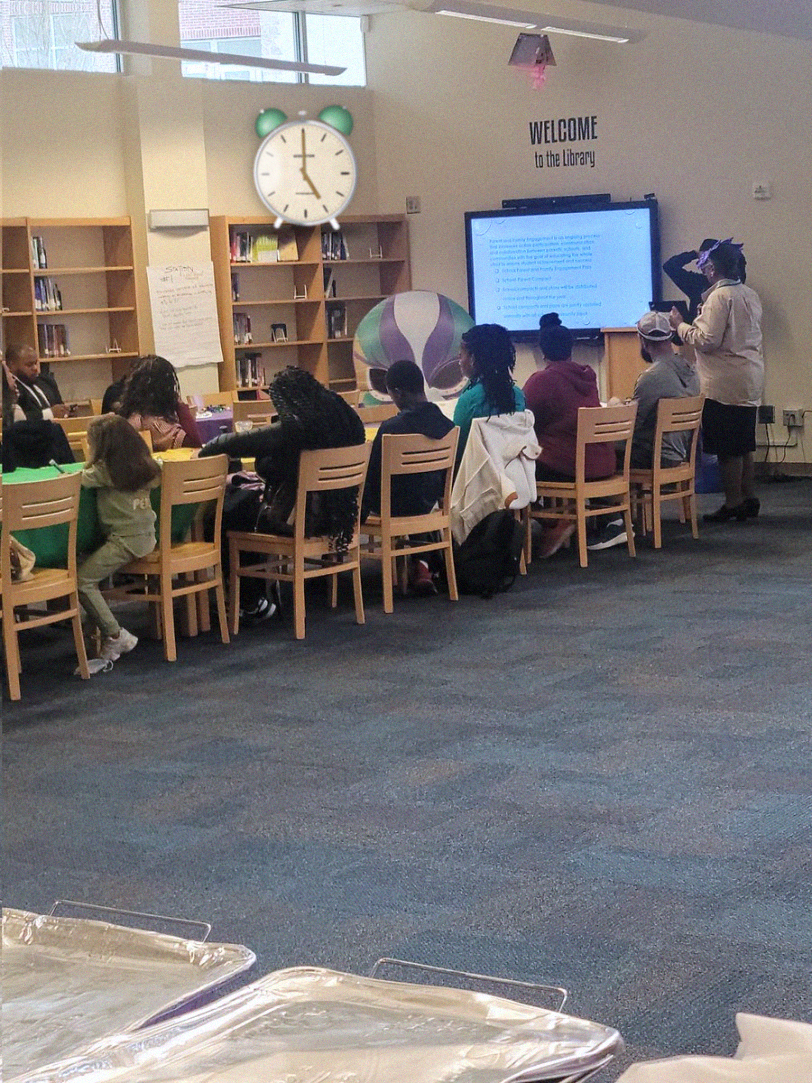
5h00
